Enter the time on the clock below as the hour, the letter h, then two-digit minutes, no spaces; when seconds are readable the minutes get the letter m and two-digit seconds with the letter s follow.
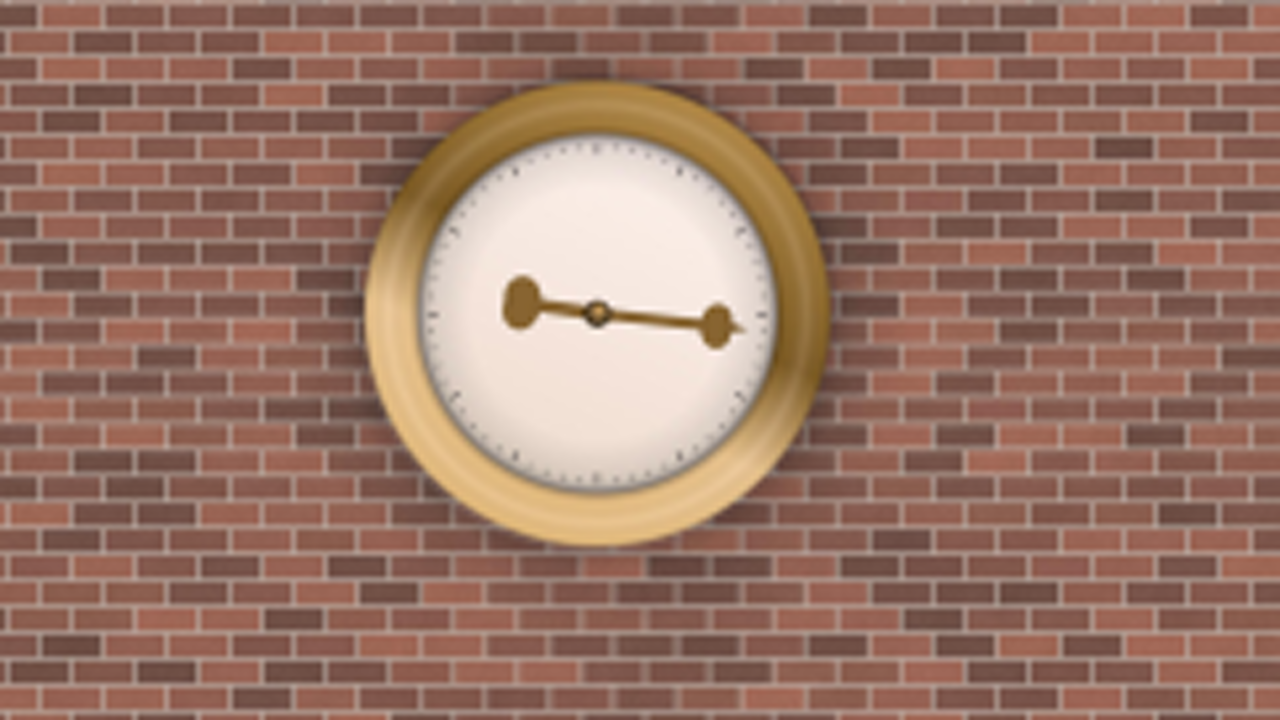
9h16
